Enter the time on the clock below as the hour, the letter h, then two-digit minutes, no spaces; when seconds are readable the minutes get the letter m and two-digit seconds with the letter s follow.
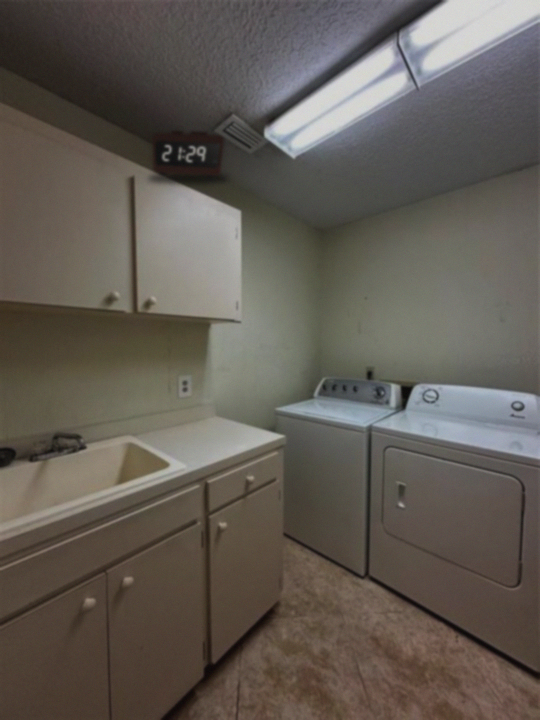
21h29
